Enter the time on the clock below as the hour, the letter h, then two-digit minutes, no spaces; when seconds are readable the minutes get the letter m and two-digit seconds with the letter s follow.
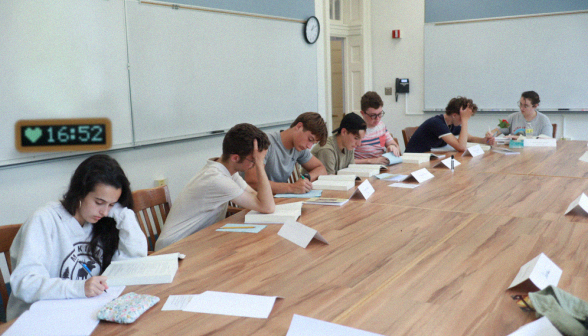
16h52
